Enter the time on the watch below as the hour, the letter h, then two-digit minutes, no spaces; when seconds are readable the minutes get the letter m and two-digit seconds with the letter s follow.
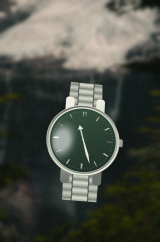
11h27
